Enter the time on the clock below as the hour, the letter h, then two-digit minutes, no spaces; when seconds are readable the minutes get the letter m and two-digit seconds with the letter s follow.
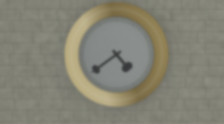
4h39
